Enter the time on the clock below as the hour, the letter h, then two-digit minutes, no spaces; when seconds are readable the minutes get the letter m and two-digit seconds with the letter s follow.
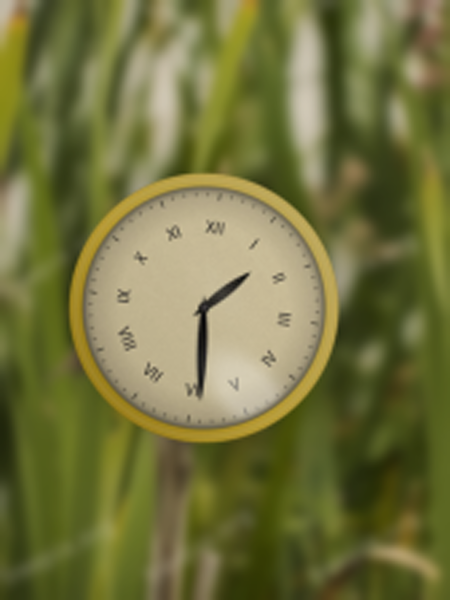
1h29
